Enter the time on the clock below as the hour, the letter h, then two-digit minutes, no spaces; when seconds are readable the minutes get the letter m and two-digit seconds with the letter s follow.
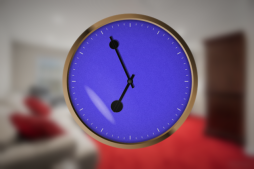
6h56
